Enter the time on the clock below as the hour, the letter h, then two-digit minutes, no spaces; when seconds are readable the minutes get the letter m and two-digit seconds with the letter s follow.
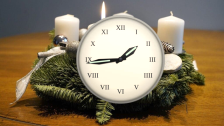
1h44
